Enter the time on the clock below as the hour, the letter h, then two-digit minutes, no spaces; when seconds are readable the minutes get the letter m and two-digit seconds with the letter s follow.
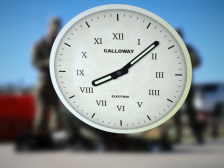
8h08
